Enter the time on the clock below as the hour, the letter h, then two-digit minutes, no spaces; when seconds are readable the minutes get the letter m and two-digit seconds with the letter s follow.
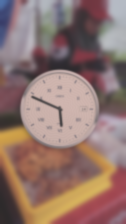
5h49
